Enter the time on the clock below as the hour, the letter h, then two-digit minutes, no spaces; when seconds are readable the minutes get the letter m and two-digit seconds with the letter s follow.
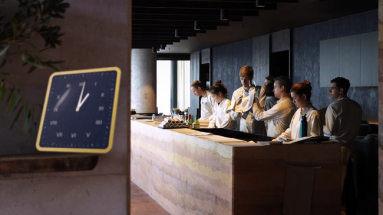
1h01
